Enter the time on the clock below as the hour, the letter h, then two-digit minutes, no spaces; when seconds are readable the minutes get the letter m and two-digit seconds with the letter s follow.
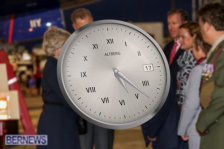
5h23
